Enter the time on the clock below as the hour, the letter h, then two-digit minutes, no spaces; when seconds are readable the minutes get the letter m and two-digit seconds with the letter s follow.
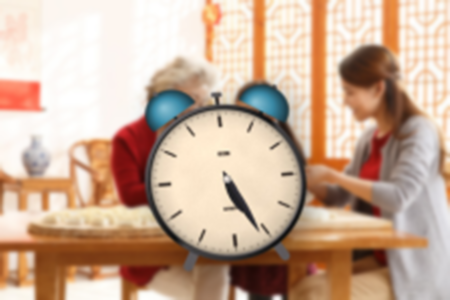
5h26
